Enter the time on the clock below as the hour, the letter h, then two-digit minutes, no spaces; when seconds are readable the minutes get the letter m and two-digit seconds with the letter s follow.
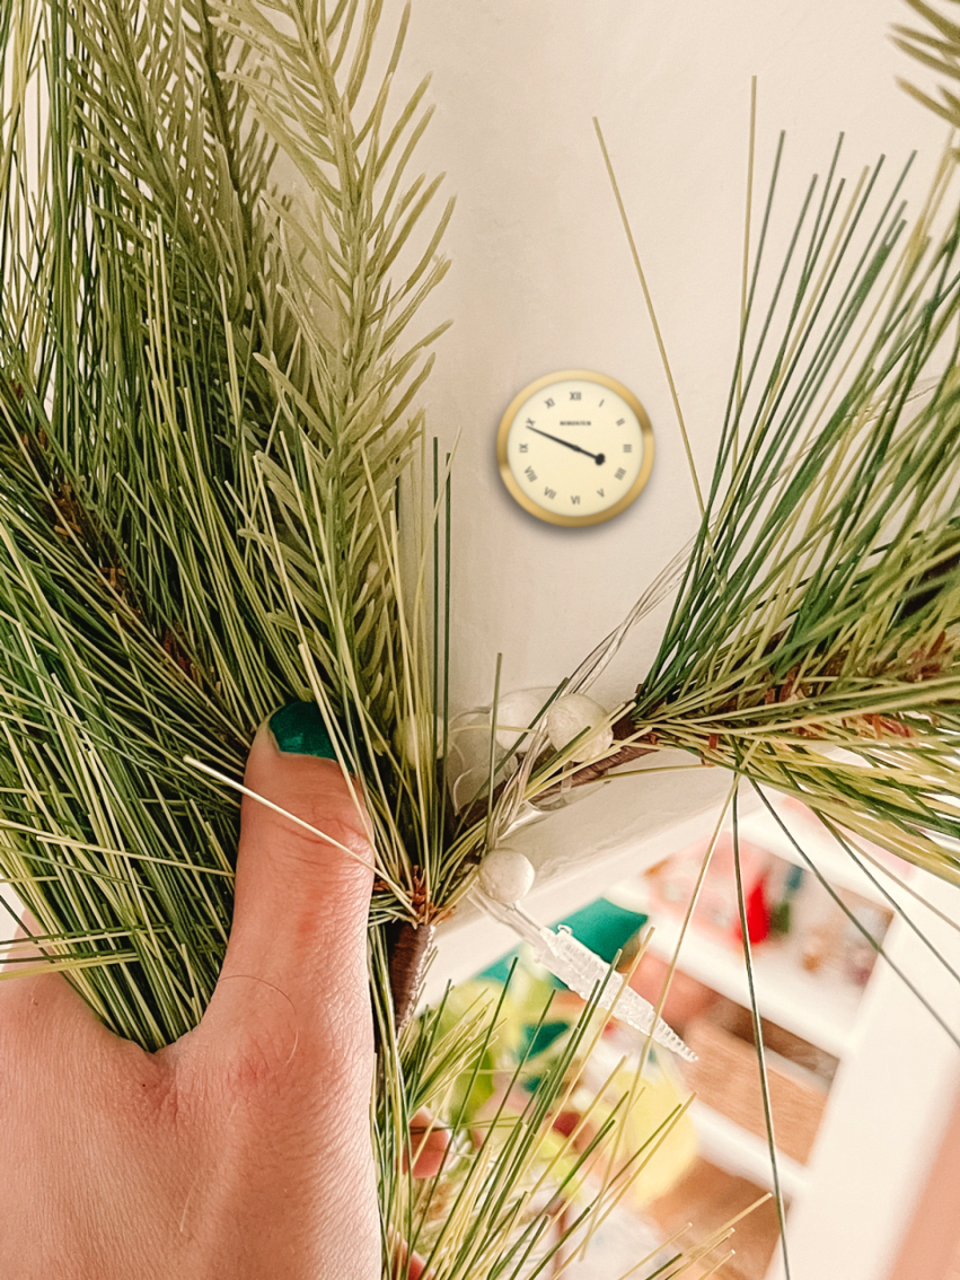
3h49
